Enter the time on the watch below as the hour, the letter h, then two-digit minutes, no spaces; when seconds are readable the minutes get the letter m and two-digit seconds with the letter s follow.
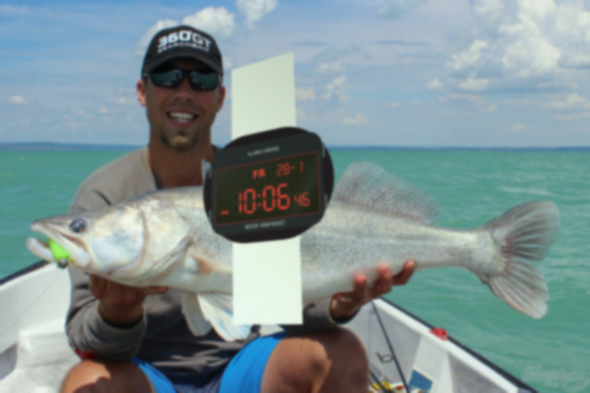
10h06m46s
